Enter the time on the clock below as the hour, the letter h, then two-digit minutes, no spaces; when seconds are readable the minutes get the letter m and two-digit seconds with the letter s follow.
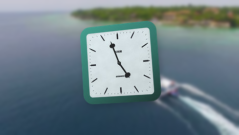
4h57
